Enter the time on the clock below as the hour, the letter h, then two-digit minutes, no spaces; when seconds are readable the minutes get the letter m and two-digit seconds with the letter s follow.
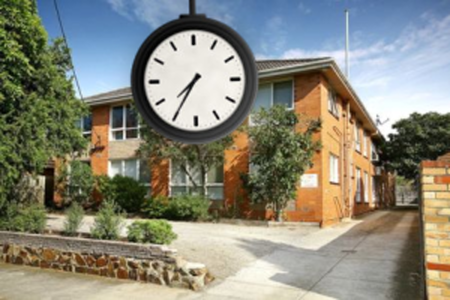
7h35
